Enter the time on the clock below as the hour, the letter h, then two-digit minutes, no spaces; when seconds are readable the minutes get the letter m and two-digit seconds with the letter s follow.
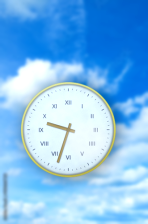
9h33
